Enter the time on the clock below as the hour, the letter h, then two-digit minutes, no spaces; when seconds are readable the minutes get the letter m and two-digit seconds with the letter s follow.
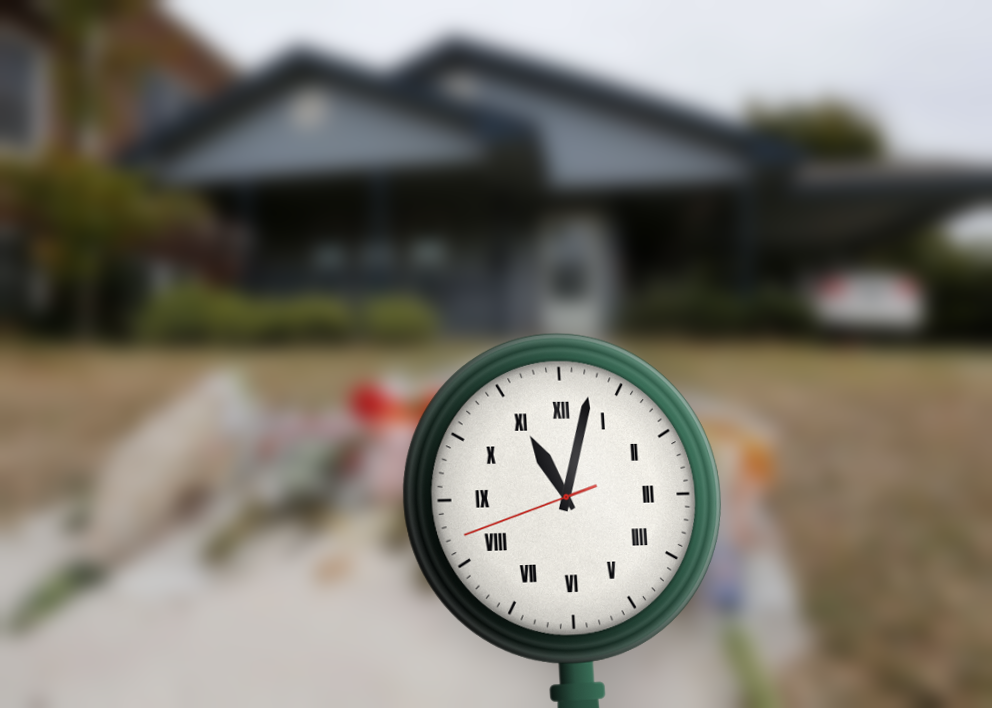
11h02m42s
